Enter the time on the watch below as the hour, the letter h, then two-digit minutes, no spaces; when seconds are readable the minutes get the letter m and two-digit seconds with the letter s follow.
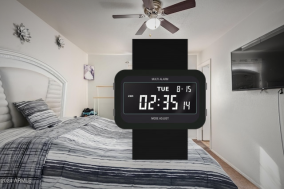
2h35m14s
